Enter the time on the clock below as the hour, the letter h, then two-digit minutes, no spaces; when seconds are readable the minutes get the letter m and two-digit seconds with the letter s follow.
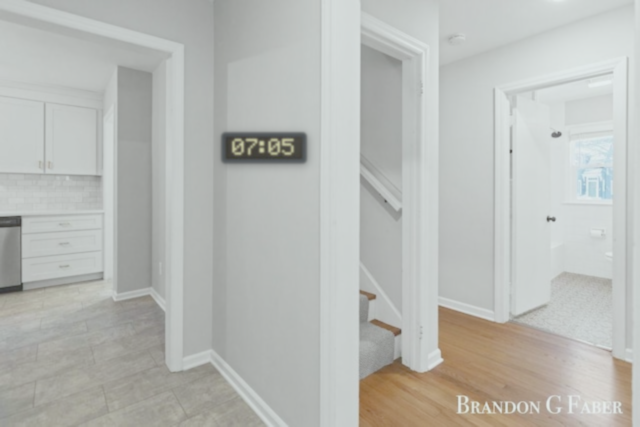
7h05
